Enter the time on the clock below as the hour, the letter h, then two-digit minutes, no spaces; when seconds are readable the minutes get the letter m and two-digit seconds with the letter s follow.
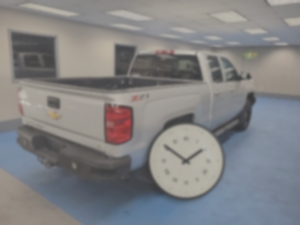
1h51
